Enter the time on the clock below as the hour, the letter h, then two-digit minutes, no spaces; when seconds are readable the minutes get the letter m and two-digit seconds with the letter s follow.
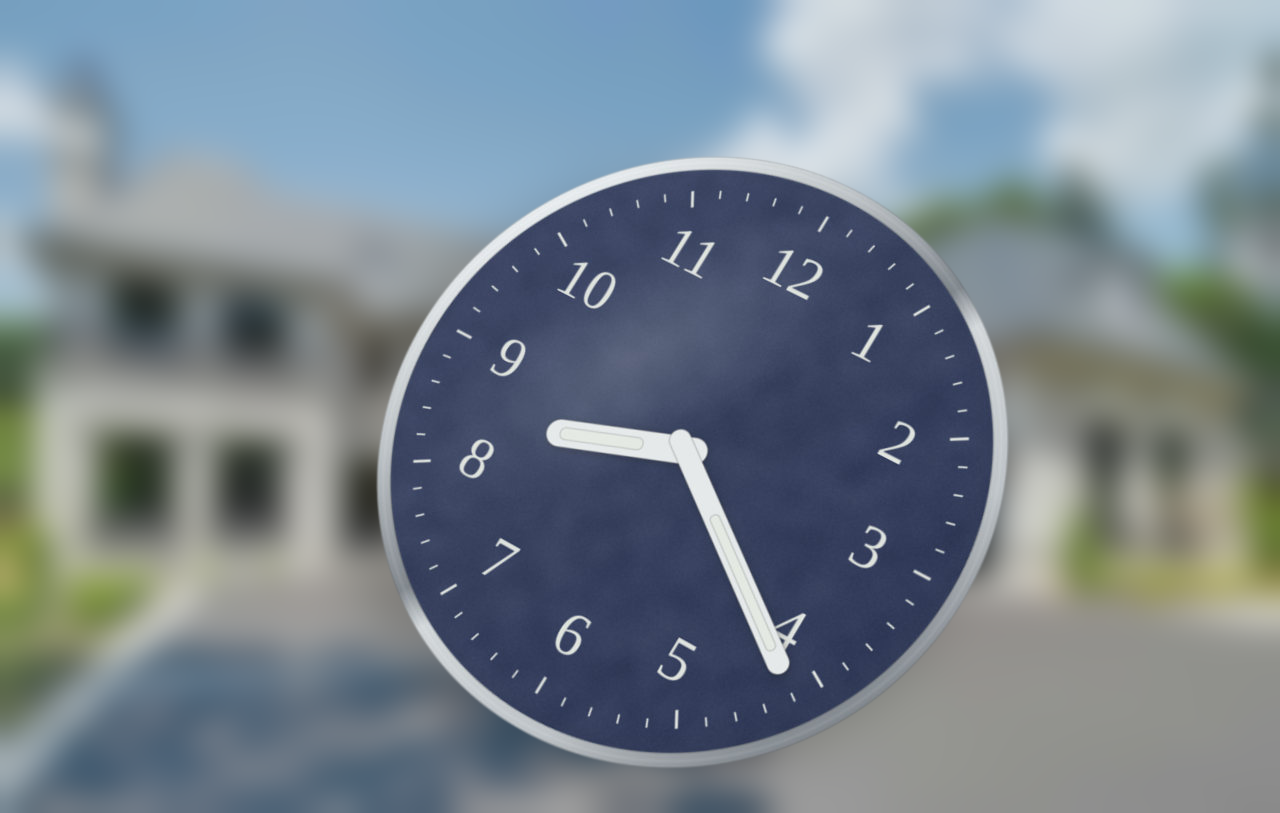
8h21
